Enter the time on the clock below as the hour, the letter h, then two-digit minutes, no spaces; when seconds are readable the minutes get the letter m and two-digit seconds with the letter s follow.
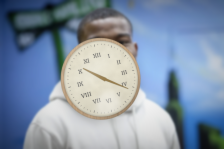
10h21
